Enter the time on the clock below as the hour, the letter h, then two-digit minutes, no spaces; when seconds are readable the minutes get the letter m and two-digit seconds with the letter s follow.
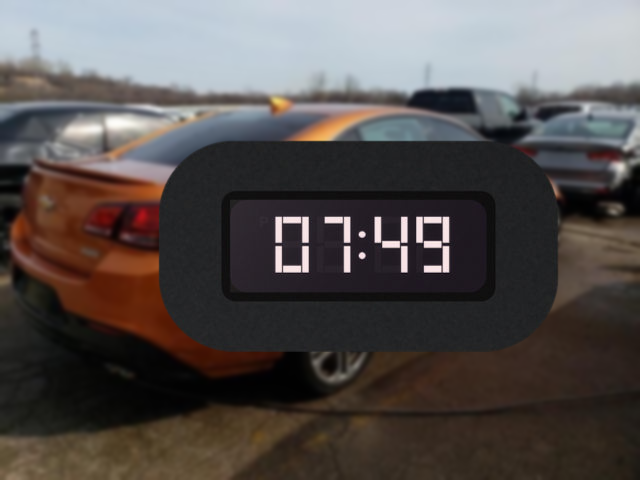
7h49
